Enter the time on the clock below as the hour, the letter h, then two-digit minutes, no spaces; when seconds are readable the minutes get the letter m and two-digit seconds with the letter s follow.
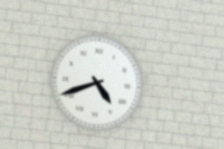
4h41
